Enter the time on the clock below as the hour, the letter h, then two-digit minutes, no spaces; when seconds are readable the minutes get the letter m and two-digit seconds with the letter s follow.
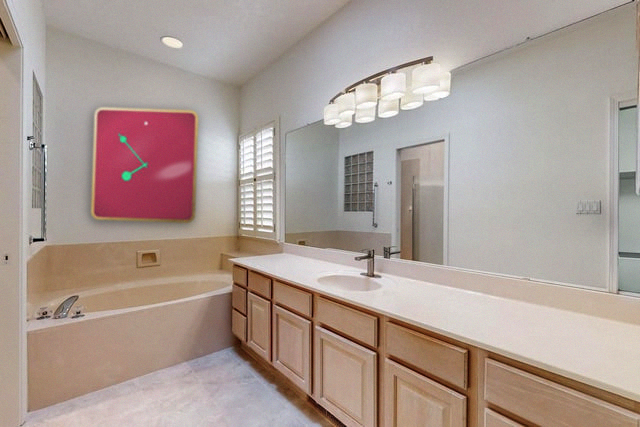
7h53
